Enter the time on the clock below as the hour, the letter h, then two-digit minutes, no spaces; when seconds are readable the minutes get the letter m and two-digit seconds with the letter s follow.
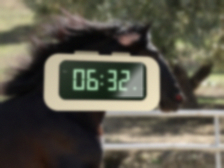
6h32
